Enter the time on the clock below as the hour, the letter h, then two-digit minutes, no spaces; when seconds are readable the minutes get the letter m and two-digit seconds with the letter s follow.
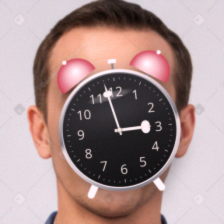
2h58
